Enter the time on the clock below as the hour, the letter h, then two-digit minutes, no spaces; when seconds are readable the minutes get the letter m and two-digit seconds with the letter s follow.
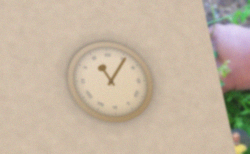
11h06
